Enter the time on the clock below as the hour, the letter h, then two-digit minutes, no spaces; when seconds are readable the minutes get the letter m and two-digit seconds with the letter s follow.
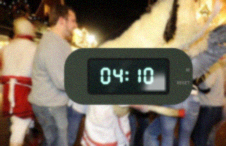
4h10
